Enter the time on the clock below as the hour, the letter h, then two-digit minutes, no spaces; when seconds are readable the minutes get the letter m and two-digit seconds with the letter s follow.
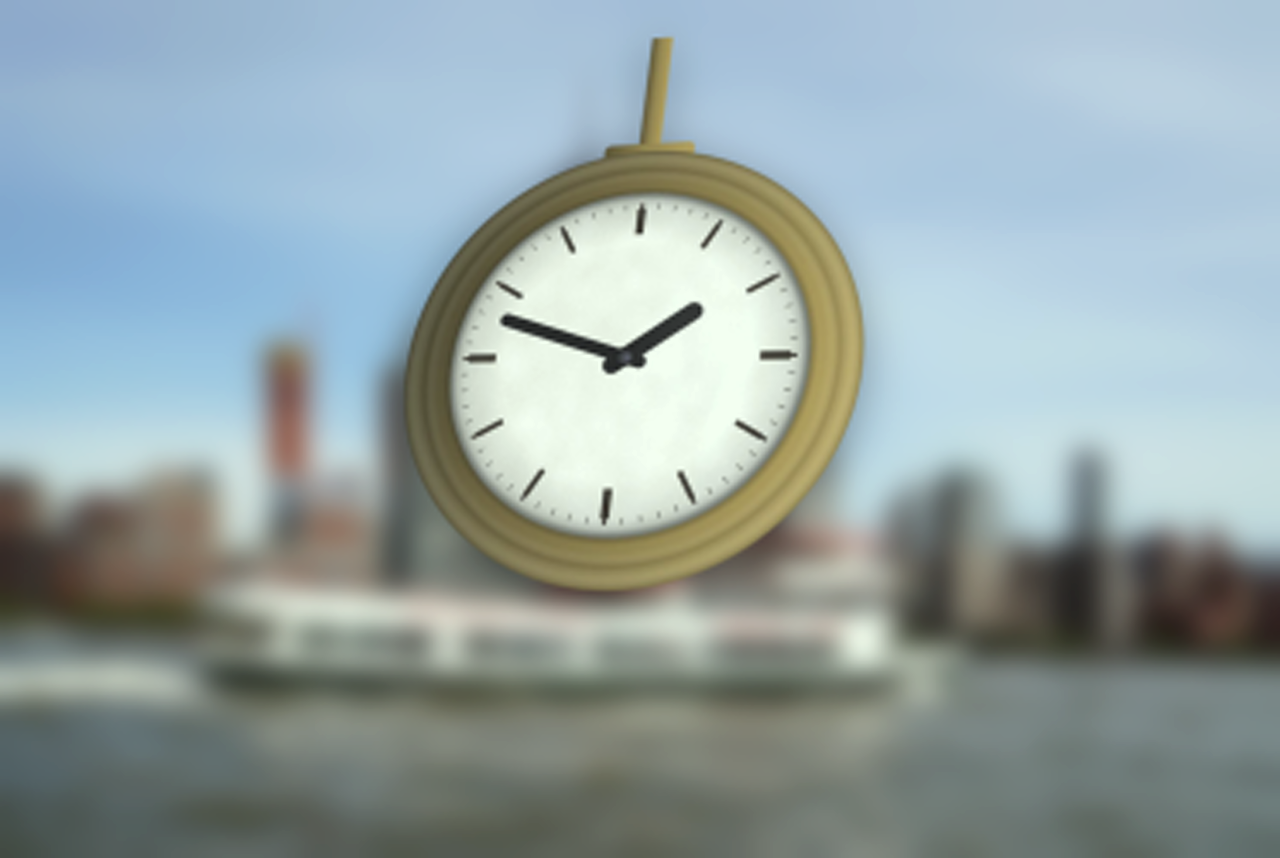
1h48
